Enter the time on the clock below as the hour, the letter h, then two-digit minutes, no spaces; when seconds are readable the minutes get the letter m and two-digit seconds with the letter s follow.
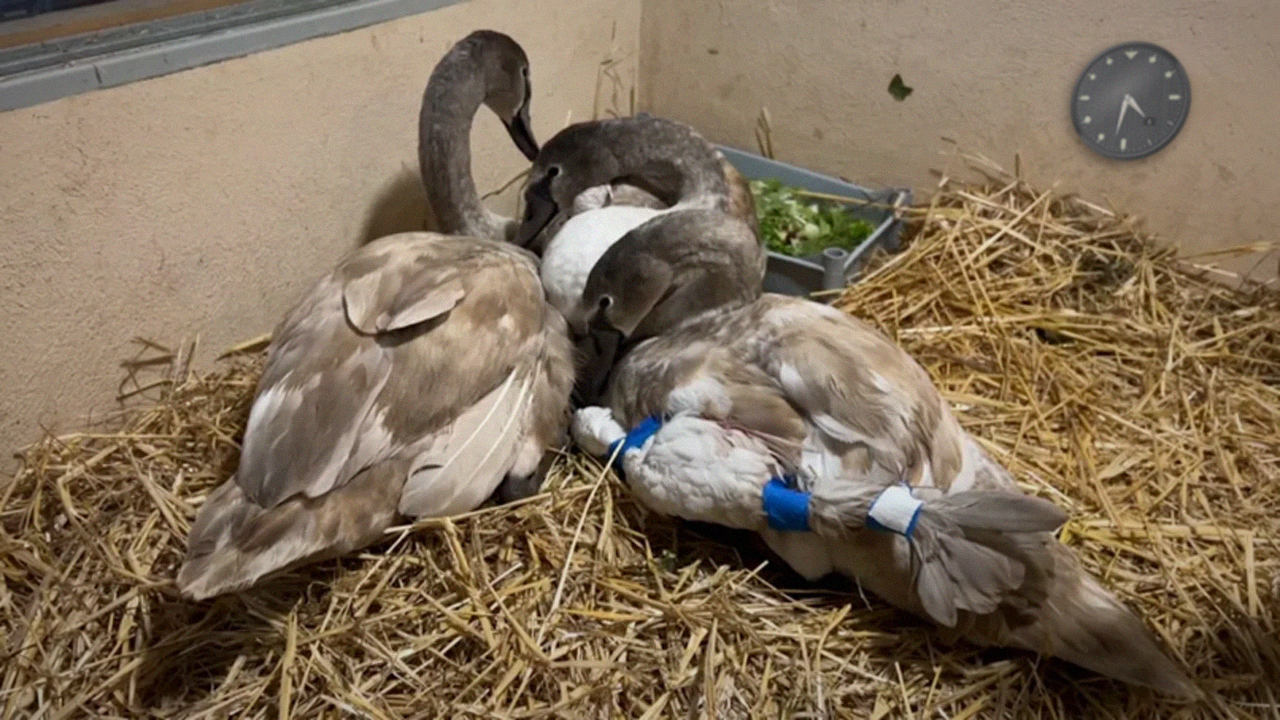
4h32
